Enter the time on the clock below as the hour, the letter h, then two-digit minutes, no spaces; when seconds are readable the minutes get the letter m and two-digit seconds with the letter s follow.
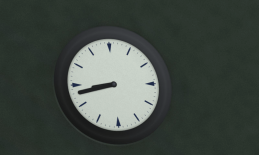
8h43
